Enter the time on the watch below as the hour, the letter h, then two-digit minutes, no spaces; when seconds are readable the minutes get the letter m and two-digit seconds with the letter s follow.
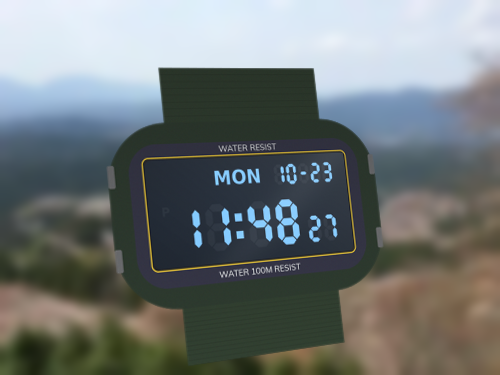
11h48m27s
